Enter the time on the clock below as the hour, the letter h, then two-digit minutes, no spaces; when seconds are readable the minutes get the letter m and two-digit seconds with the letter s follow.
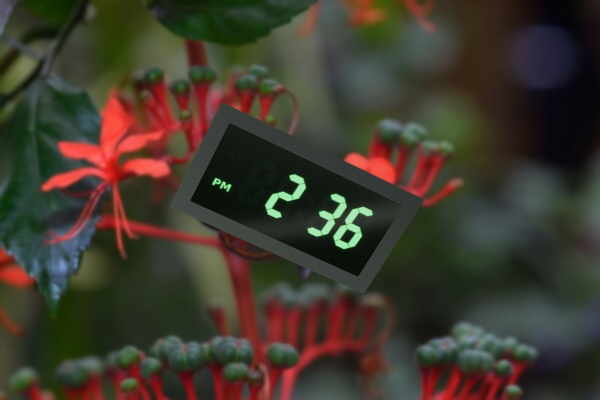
2h36
